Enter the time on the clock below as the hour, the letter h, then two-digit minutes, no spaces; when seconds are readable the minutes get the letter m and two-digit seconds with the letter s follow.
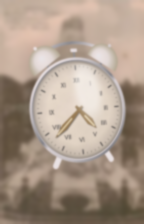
4h38
